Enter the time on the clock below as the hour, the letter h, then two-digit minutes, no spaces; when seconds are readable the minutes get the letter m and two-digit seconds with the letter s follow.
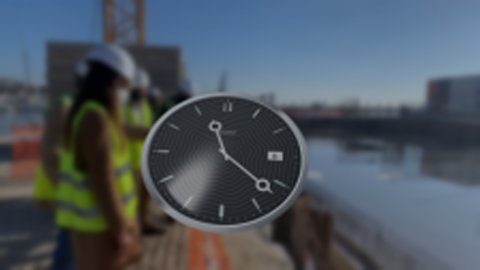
11h22
